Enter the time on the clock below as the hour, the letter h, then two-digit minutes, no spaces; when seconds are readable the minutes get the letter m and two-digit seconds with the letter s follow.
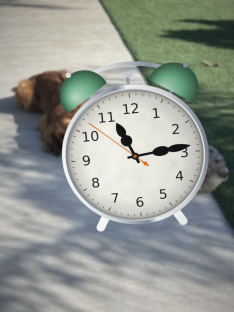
11h13m52s
